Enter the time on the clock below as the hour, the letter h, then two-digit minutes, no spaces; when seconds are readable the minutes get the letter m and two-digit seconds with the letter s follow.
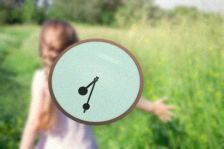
7h33
